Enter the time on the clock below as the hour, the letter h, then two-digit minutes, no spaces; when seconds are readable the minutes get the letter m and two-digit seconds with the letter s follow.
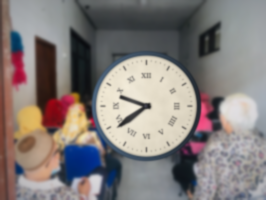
9h39
